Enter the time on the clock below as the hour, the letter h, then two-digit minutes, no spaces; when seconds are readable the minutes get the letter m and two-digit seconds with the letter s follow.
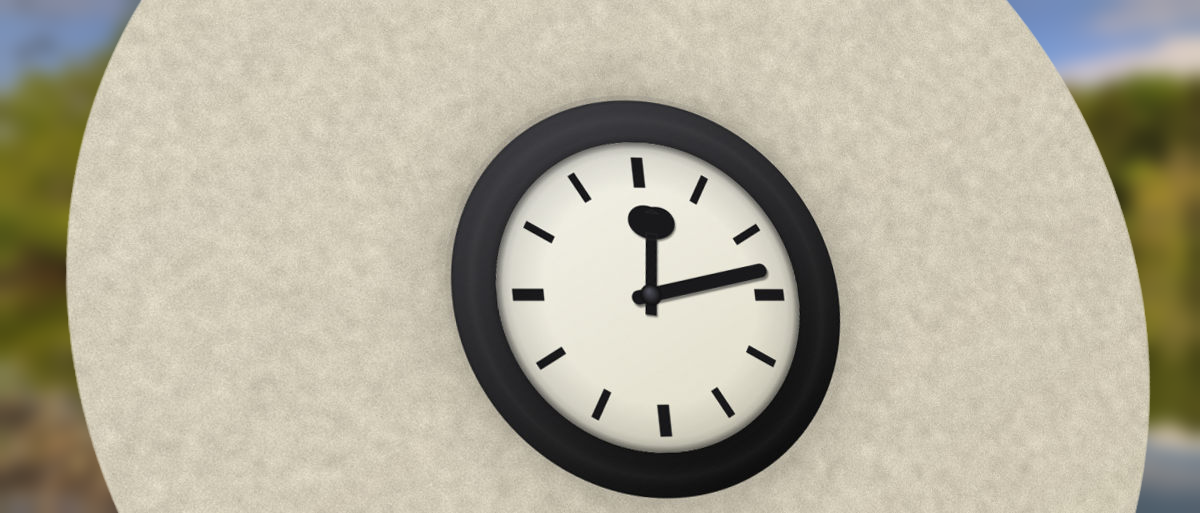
12h13
